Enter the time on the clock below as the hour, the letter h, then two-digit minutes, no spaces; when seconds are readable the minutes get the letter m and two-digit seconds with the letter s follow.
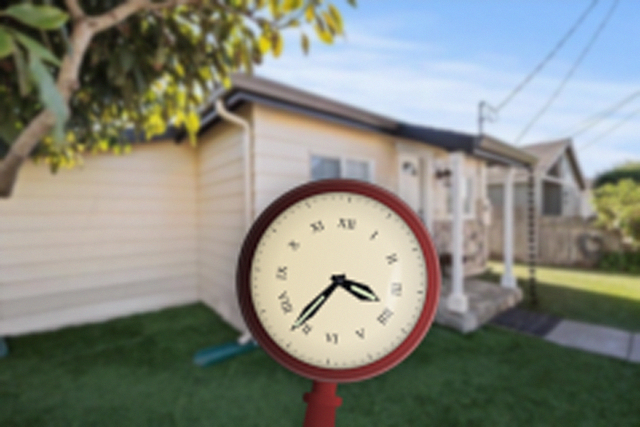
3h36
